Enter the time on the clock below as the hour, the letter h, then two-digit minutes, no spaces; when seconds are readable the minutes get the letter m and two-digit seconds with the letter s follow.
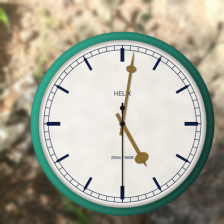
5h01m30s
